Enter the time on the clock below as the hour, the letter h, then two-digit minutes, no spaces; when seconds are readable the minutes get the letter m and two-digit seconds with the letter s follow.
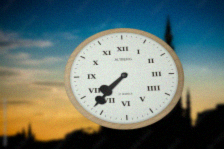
7h37
